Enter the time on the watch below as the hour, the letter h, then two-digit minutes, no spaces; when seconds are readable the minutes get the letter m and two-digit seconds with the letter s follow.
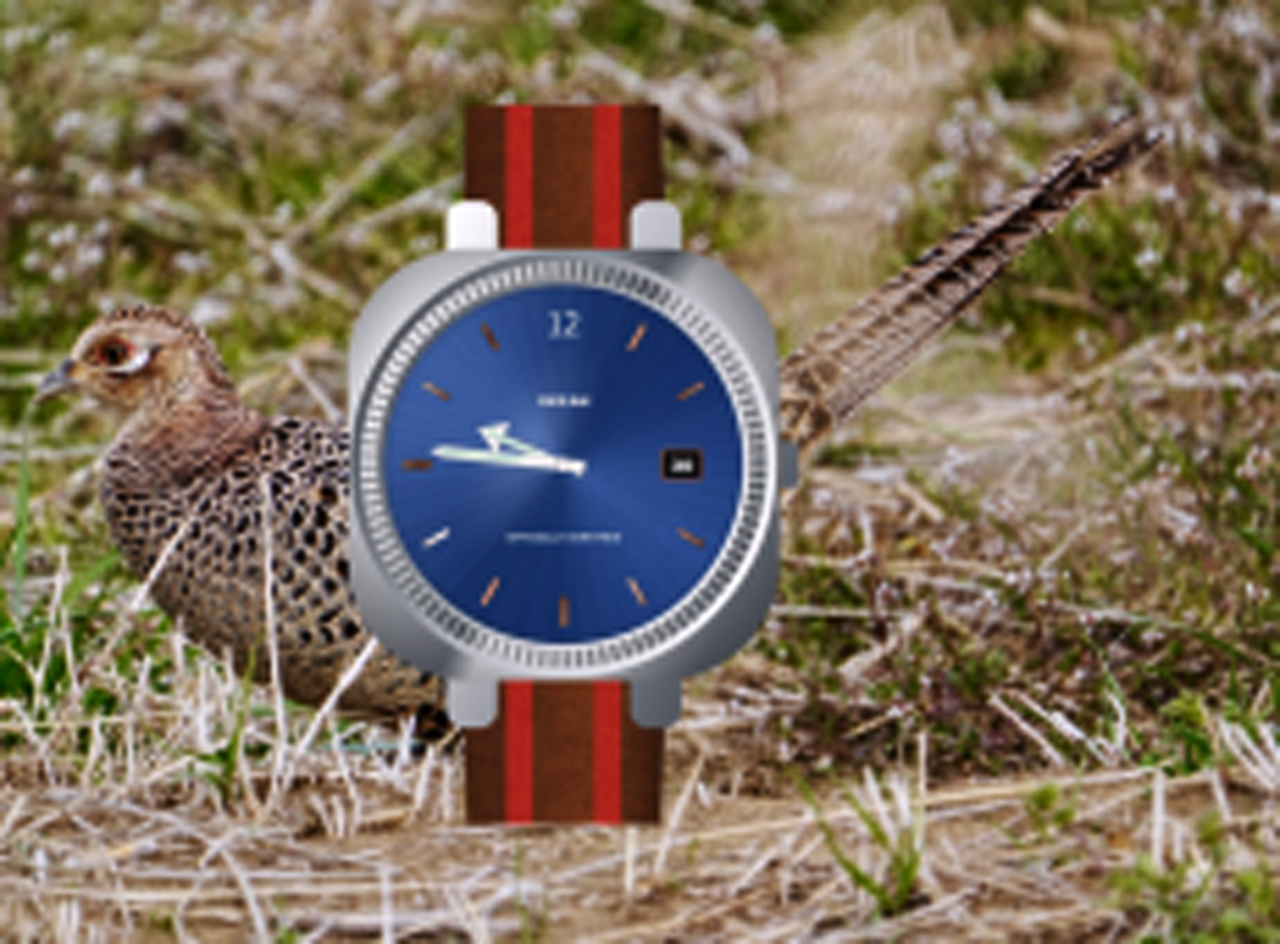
9h46
